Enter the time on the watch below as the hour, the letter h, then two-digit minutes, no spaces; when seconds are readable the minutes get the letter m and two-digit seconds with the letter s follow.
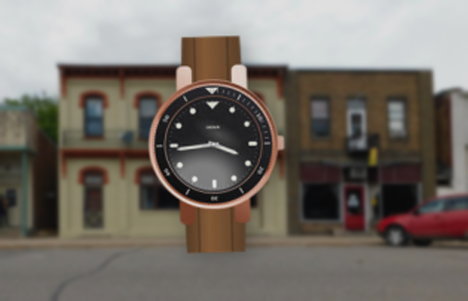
3h44
